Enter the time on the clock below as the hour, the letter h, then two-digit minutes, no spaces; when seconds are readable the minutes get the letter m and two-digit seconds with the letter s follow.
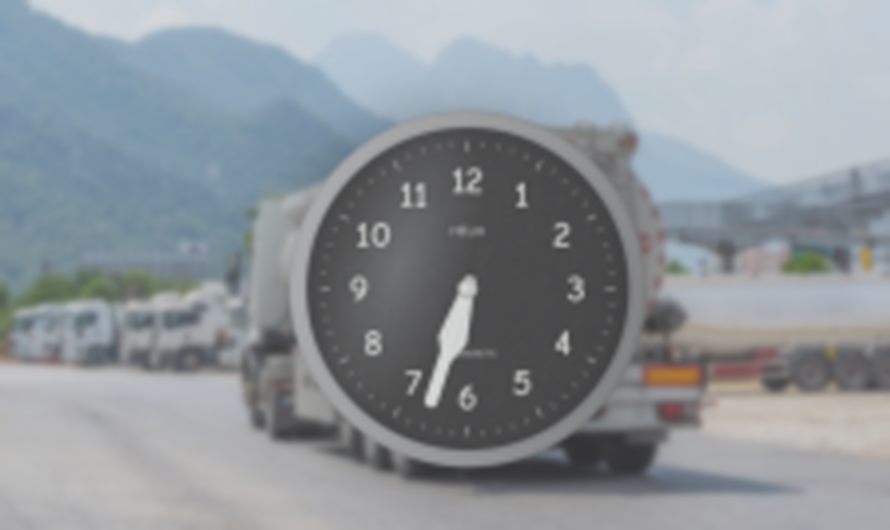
6h33
